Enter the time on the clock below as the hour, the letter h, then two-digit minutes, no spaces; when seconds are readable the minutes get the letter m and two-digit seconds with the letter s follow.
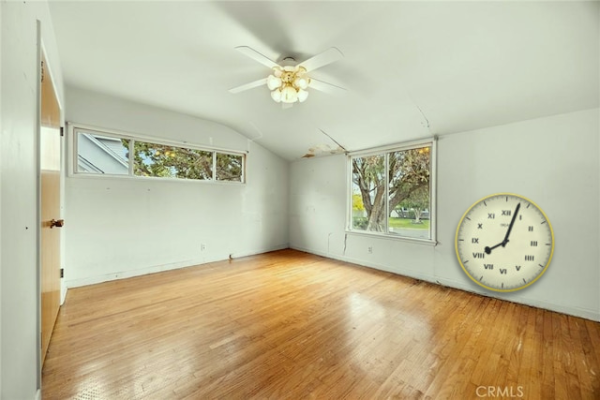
8h03
